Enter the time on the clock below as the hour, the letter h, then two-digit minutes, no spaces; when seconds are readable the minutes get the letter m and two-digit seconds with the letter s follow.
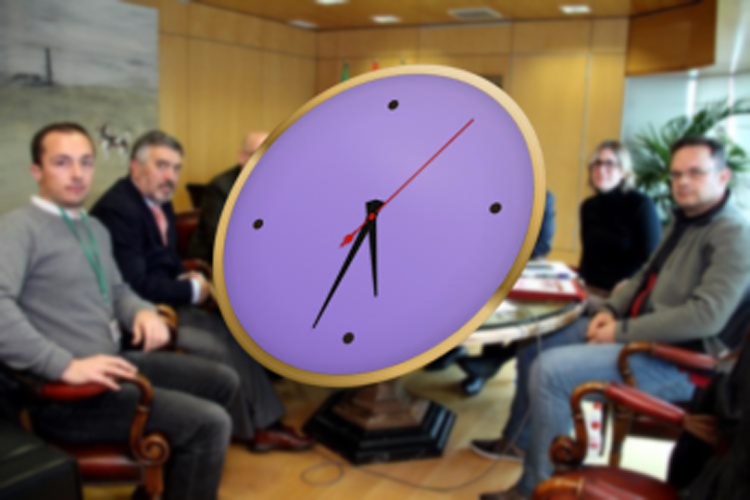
5h33m07s
